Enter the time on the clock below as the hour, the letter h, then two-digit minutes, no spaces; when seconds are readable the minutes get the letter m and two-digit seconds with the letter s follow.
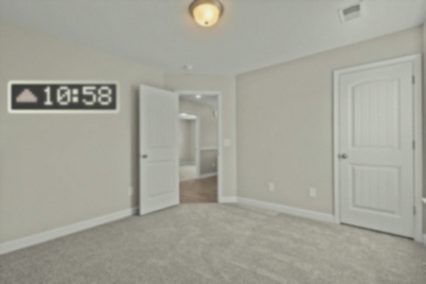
10h58
